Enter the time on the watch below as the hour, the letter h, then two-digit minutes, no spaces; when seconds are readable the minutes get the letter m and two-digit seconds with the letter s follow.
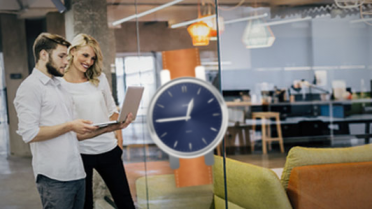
12h45
